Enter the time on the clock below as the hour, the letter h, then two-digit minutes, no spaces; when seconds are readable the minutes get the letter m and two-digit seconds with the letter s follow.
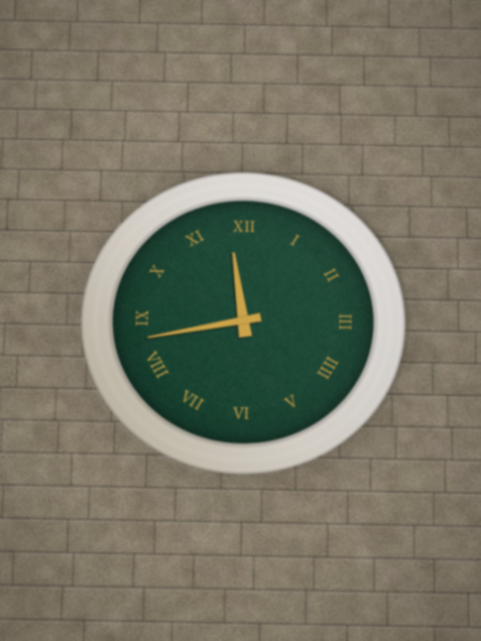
11h43
